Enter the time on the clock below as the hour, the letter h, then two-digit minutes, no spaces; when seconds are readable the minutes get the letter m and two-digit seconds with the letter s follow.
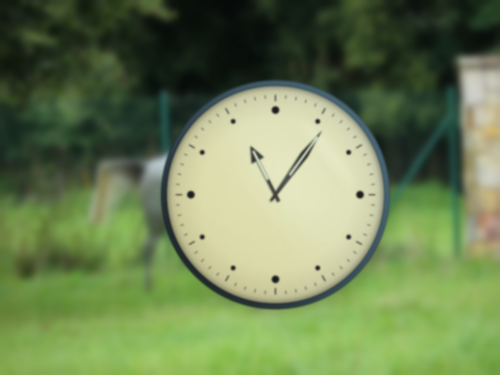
11h06
